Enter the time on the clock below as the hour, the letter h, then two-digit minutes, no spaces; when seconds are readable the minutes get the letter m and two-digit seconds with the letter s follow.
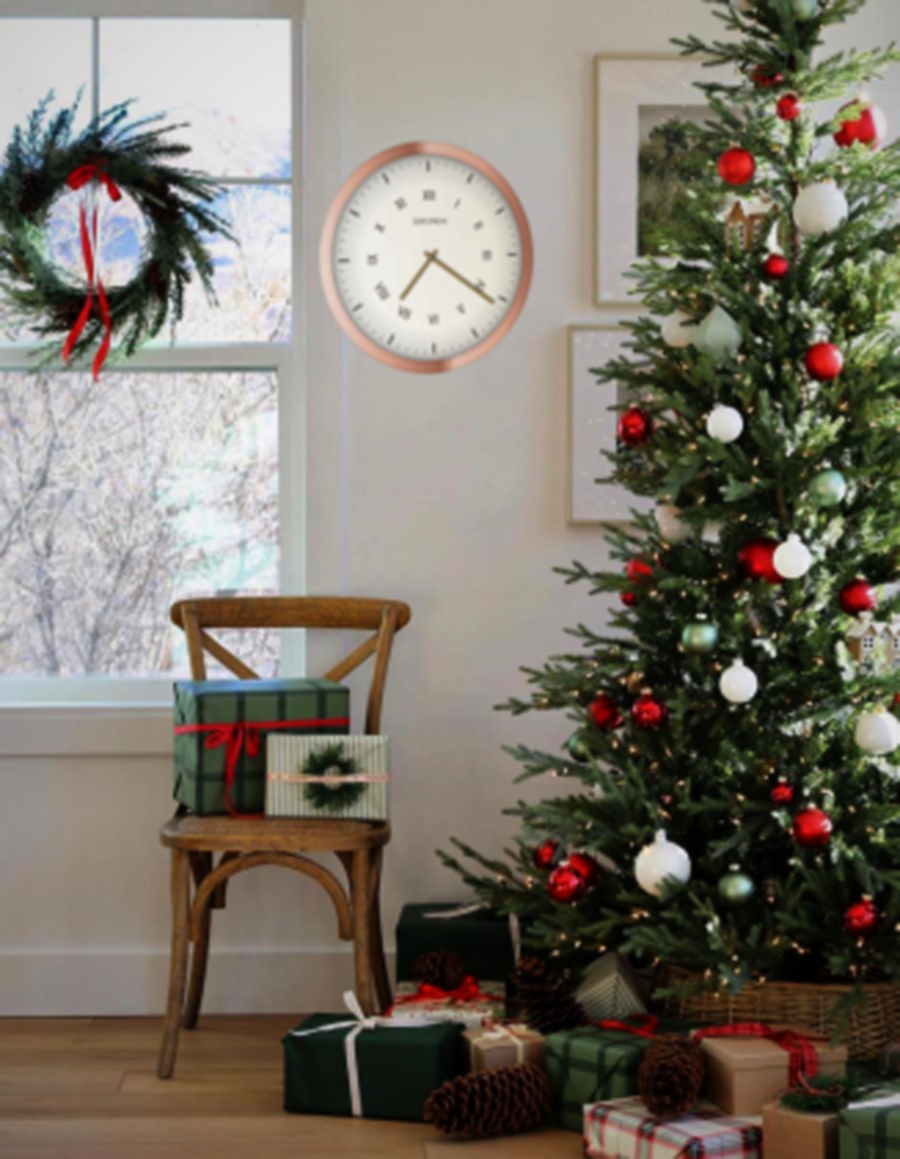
7h21
